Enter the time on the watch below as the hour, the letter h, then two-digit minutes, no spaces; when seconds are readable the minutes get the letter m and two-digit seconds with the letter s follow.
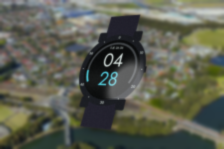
4h28
